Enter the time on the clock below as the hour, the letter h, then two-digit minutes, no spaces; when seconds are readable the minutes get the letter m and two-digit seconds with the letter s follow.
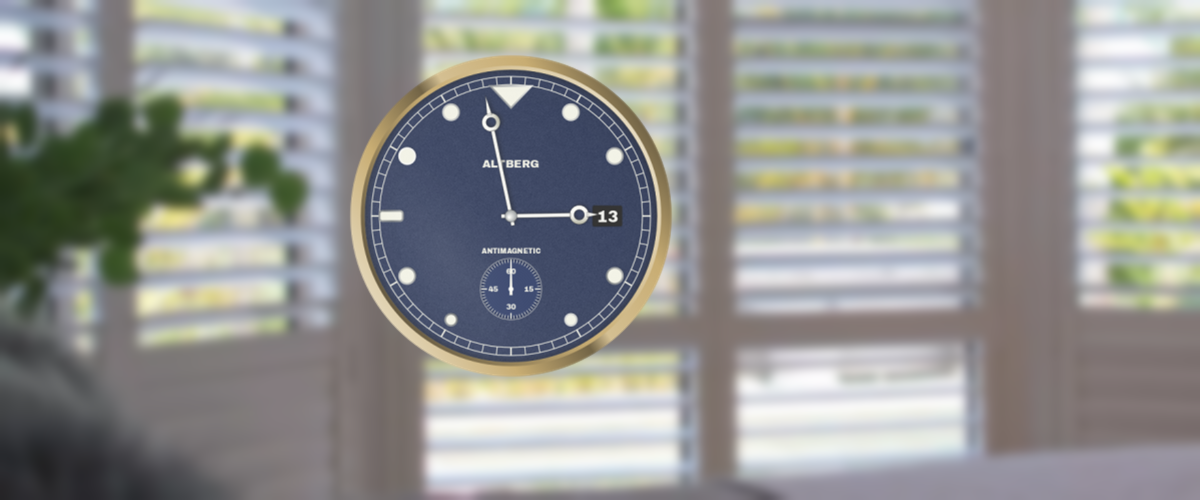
2h58
